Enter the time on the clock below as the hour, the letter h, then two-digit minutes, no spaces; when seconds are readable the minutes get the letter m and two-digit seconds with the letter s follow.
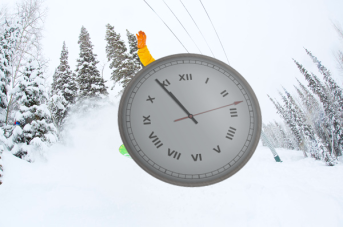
10h54m13s
